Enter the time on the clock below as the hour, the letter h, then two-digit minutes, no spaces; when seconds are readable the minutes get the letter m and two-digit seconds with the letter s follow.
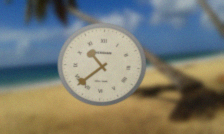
10h38
